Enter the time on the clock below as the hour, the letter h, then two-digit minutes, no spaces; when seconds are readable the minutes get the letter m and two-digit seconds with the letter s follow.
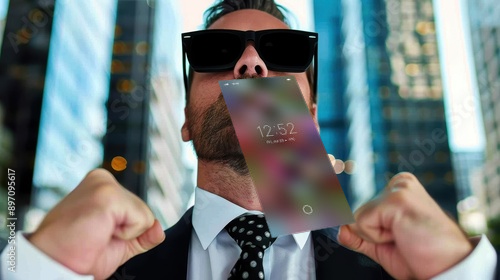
12h52
